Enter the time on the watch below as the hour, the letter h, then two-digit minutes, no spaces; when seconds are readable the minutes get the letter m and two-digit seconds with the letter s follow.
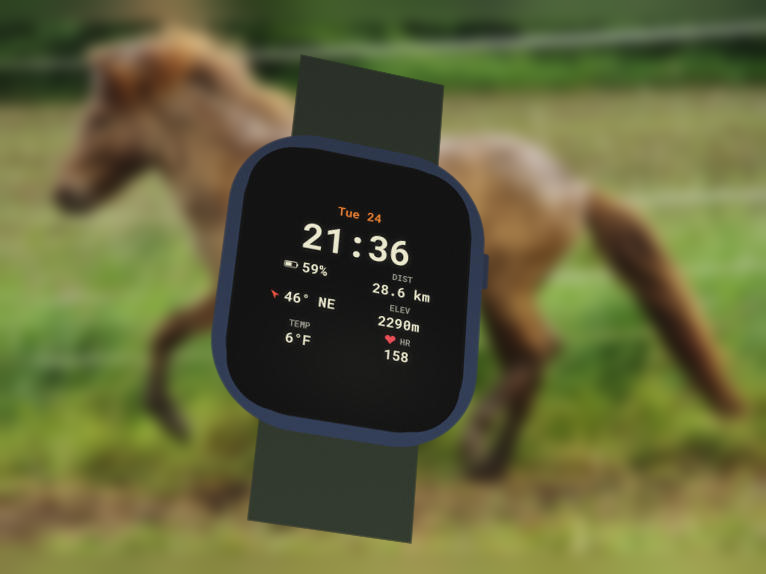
21h36
